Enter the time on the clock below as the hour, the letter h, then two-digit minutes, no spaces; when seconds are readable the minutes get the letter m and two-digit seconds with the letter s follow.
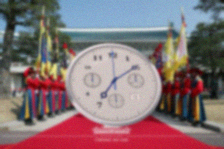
7h09
